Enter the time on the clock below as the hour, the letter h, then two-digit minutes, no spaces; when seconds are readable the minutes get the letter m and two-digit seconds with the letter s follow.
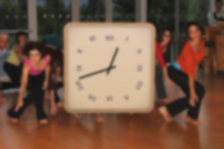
12h42
